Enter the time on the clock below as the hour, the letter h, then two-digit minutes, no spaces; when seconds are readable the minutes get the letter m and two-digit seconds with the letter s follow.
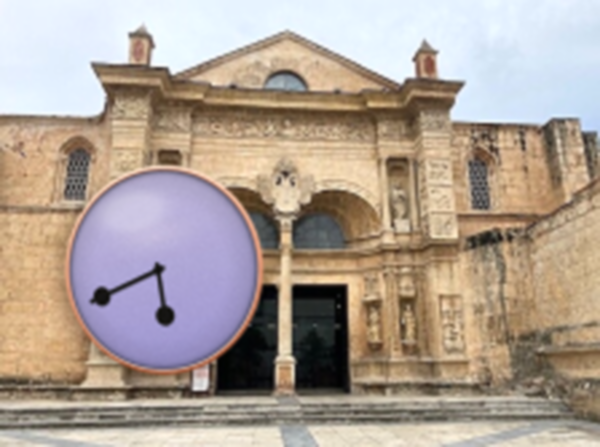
5h41
